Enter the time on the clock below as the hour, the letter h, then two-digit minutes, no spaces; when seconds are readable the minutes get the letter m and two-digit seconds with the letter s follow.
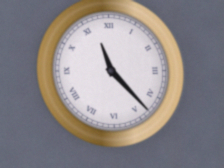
11h23
